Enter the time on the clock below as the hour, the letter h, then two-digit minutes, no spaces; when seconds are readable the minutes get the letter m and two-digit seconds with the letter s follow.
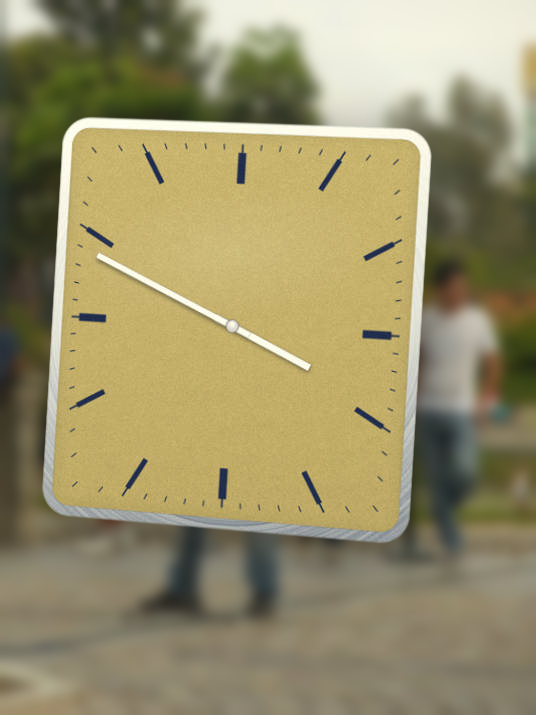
3h49
